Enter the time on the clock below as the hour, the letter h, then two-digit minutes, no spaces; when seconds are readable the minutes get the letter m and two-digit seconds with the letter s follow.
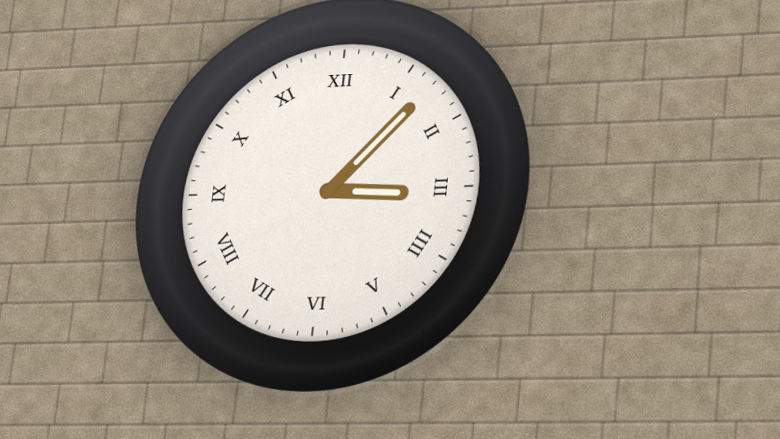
3h07
